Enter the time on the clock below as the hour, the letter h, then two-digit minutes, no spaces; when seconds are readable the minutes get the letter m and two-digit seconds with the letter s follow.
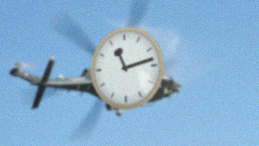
11h13
